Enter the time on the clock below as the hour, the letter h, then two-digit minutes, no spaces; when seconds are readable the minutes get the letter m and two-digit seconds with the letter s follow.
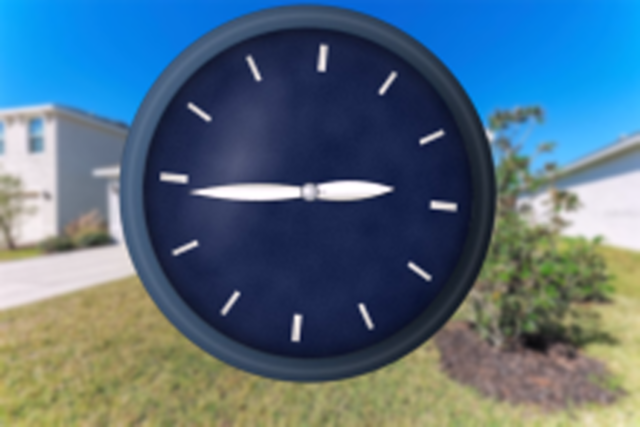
2h44
